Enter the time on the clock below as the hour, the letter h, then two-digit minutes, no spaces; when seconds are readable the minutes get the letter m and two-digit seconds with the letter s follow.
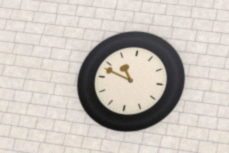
10h48
